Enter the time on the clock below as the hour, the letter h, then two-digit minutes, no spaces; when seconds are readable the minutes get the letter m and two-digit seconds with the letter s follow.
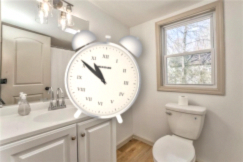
10h51
